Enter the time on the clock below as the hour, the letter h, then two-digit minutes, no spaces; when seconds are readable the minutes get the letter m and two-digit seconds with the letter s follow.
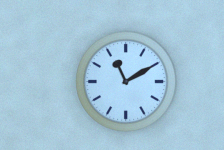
11h10
